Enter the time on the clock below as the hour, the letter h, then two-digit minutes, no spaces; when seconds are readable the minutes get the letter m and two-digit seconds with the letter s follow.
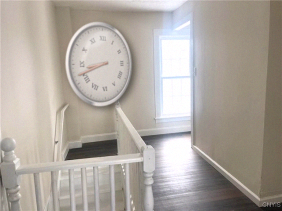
8h42
